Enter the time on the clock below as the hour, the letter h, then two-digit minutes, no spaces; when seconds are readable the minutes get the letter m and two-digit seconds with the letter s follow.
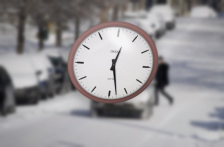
12h28
